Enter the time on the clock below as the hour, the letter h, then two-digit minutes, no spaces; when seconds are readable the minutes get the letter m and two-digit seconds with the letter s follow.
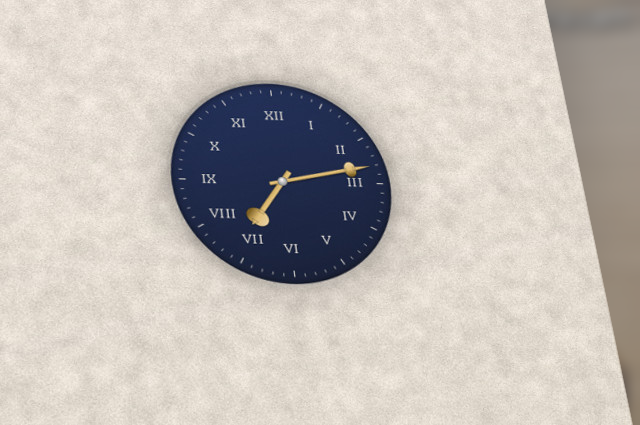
7h13
